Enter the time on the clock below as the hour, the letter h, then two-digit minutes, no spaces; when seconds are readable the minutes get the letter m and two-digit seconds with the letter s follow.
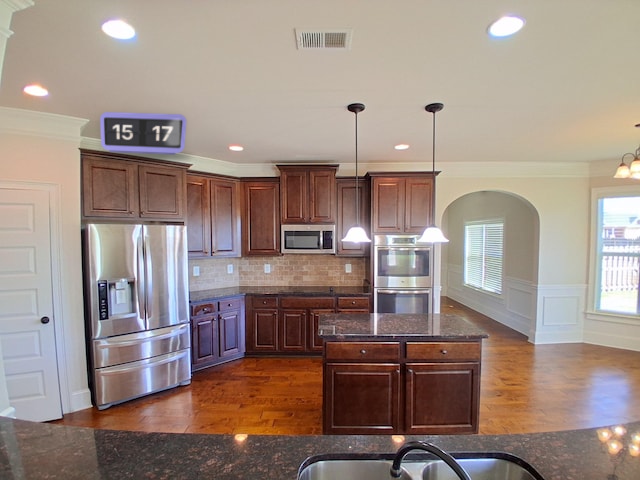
15h17
